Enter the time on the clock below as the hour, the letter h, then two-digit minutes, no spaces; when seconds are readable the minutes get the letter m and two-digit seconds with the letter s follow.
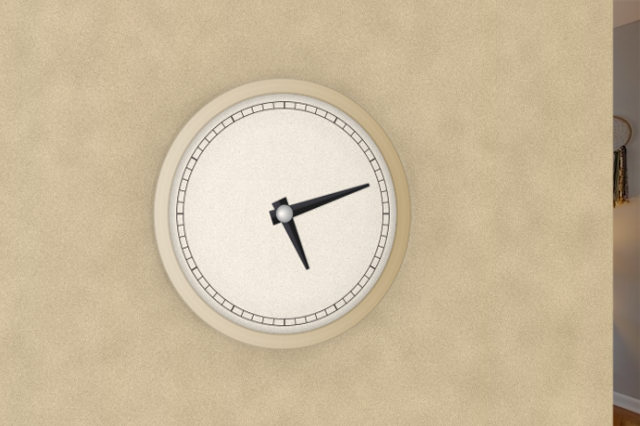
5h12
